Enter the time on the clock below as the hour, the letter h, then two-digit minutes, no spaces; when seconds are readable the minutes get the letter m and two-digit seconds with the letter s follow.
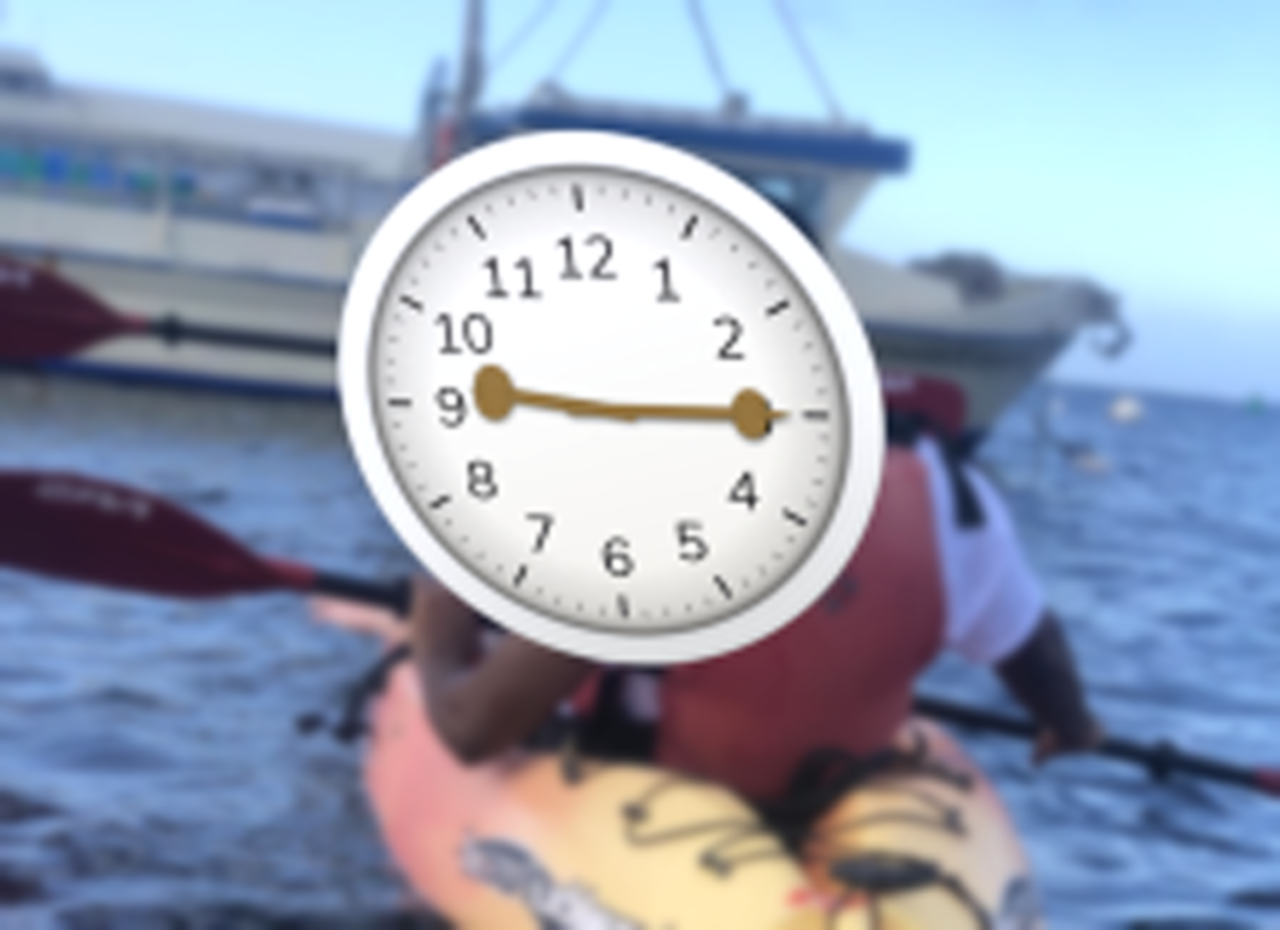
9h15
